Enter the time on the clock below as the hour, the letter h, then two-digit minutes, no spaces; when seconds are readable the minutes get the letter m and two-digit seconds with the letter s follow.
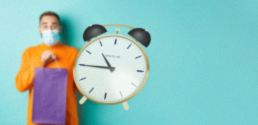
10h45
